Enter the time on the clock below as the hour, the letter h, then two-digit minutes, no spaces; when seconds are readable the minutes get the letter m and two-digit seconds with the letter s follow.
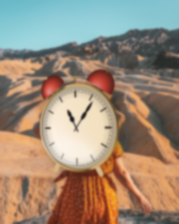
11h06
